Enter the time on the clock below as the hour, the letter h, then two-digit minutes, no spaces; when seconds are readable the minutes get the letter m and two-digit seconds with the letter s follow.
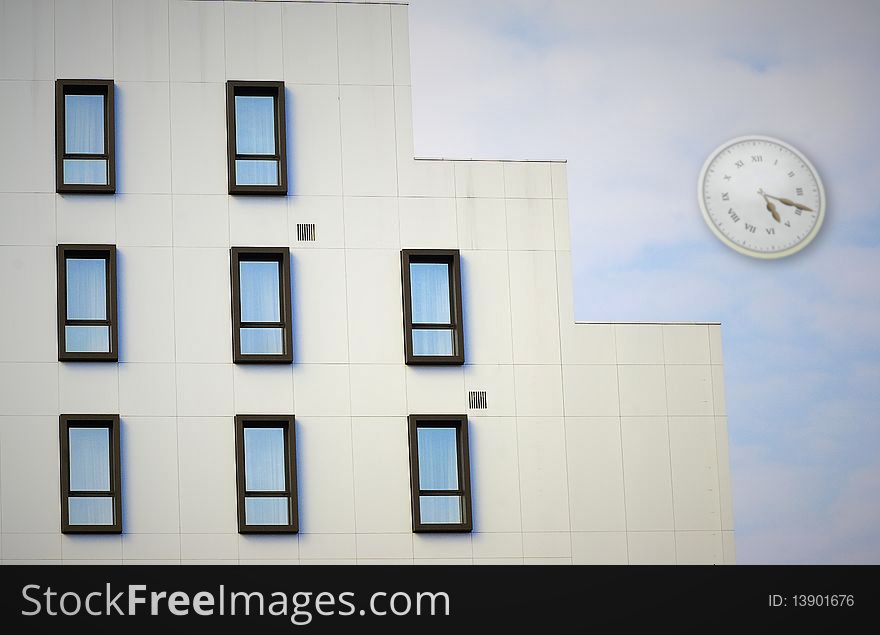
5h19
